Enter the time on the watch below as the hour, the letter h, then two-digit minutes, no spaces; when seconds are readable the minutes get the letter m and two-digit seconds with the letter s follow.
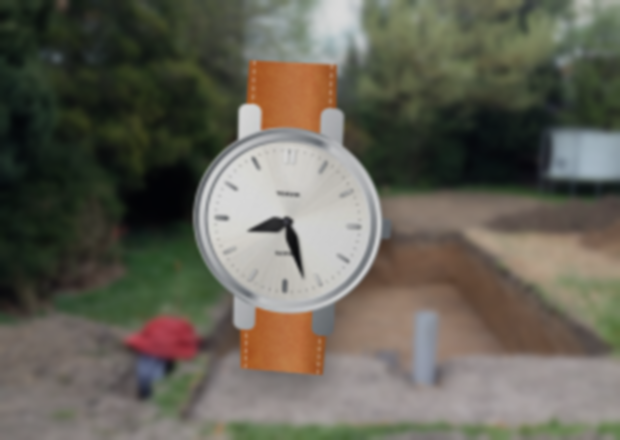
8h27
